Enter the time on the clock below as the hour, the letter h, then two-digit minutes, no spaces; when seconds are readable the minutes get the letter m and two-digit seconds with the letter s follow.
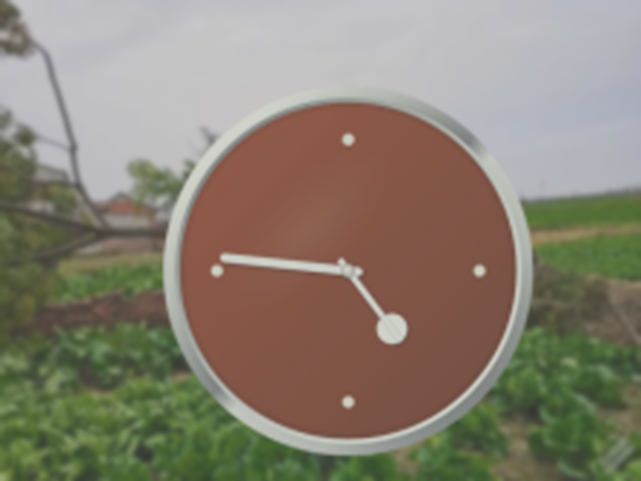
4h46
